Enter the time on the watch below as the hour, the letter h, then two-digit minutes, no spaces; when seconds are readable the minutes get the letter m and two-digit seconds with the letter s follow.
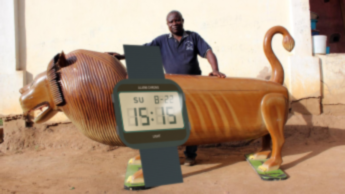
15h15
